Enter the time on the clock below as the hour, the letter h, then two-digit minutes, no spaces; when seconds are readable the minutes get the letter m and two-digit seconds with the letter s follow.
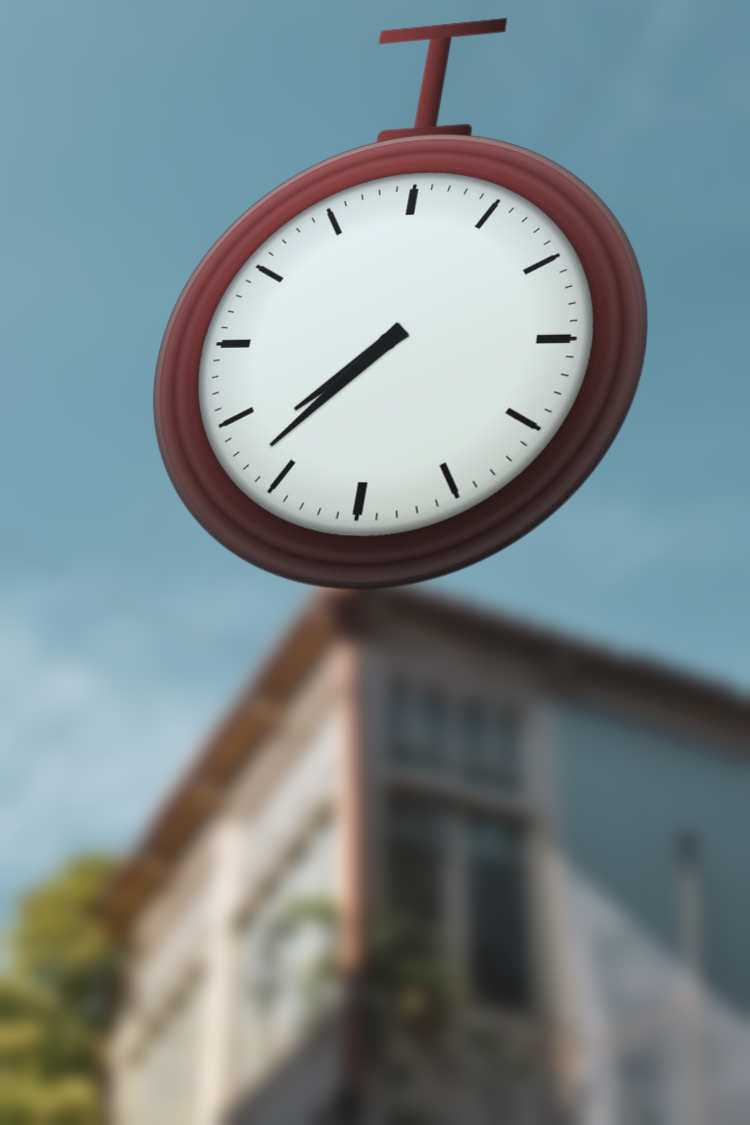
7h37
